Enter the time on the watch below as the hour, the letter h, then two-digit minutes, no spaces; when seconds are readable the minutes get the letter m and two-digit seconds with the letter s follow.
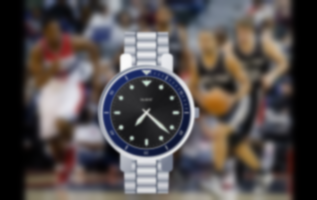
7h22
